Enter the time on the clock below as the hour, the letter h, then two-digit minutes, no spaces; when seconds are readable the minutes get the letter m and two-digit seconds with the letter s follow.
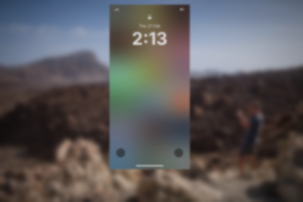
2h13
